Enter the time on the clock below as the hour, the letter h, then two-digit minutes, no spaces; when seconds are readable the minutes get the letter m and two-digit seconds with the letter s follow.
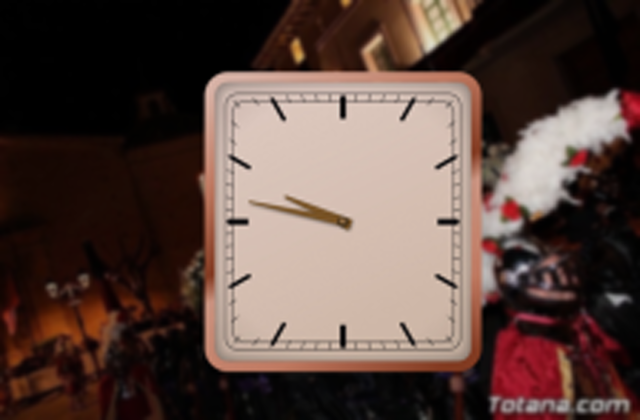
9h47
